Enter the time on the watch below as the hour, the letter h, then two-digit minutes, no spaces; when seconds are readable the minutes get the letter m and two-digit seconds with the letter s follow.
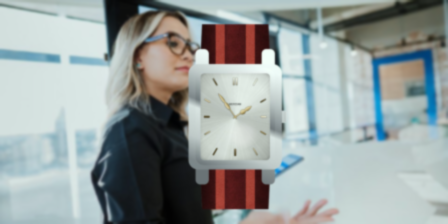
1h54
